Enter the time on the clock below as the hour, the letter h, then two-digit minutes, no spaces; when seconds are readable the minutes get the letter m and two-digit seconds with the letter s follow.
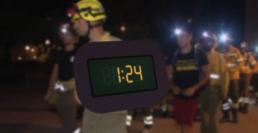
1h24
